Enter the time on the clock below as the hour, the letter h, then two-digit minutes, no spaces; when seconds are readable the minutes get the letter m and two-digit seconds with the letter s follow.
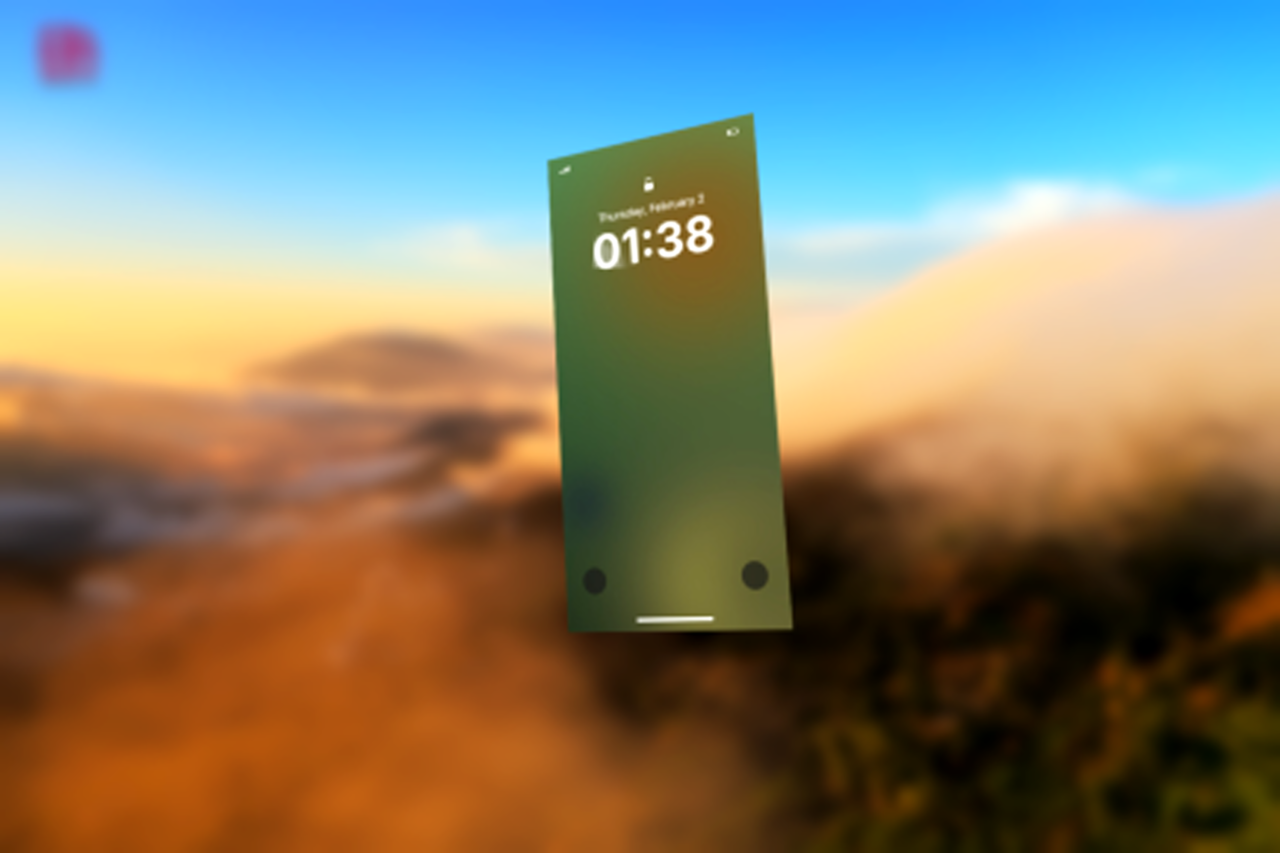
1h38
